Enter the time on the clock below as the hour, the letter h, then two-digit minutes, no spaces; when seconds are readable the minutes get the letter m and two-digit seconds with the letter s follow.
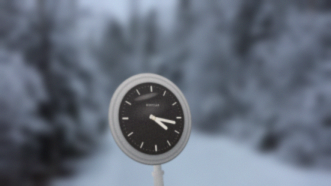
4h17
